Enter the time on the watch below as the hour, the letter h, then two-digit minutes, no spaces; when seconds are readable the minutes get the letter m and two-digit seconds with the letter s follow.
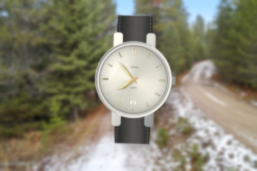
7h53
